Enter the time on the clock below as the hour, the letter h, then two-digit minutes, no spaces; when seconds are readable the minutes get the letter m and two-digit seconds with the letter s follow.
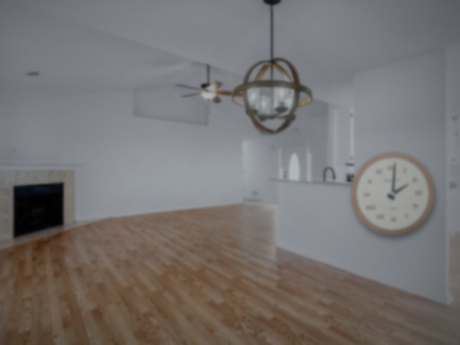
2h01
